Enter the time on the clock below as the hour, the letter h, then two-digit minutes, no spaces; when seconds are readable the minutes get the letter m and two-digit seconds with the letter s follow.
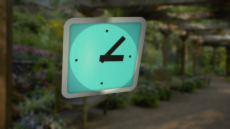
3h07
